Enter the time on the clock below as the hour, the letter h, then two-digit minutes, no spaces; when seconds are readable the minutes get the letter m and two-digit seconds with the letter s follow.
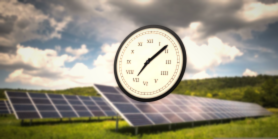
7h08
